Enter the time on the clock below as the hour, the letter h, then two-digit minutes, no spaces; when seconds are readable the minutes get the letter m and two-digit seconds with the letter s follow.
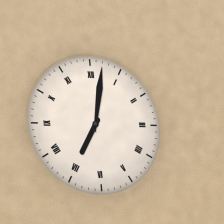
7h02
